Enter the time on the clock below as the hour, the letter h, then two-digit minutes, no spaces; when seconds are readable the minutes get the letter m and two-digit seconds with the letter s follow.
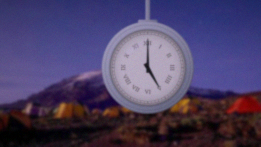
5h00
